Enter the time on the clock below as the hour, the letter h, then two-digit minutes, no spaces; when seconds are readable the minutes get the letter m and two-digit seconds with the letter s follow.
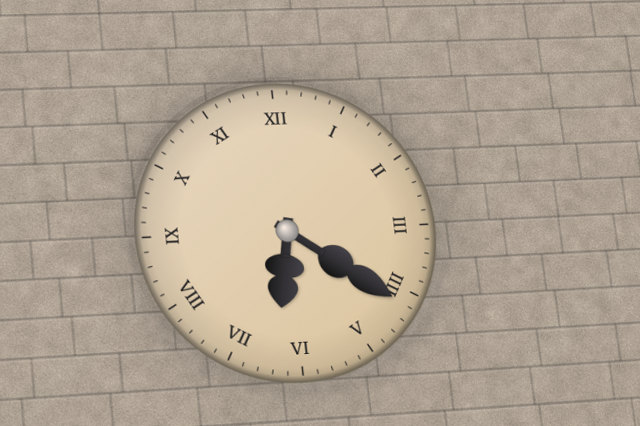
6h21
